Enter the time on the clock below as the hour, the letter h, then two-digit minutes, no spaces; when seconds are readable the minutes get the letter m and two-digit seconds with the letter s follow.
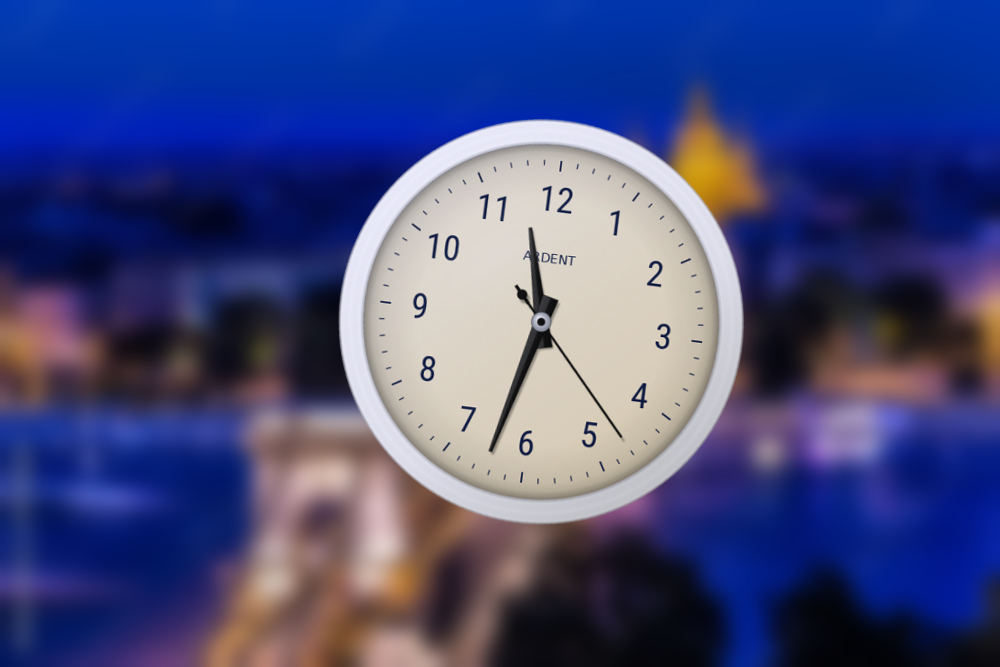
11h32m23s
